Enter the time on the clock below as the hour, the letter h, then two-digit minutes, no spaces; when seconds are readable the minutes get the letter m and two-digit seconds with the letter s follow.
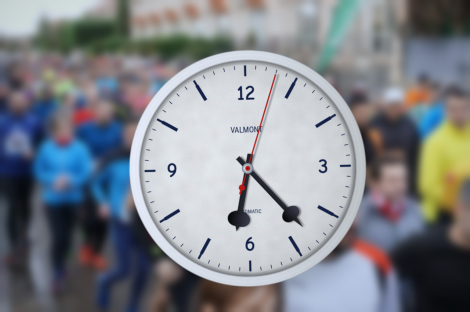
6h23m03s
